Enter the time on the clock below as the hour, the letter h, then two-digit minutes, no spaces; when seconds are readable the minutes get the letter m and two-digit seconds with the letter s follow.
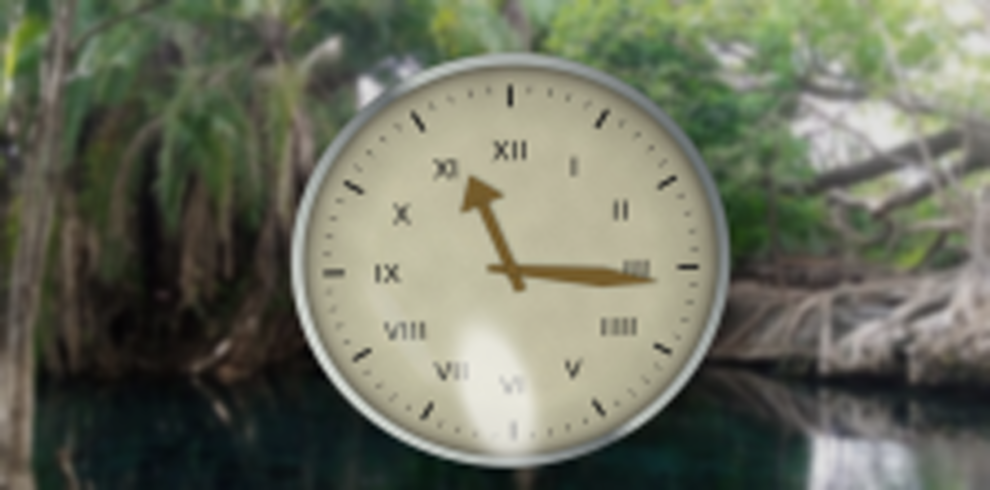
11h16
